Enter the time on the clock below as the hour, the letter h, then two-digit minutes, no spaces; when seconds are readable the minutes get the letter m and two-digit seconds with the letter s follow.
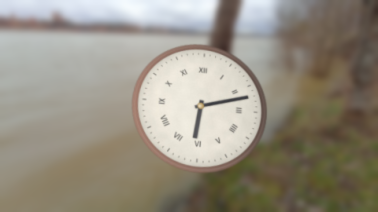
6h12
